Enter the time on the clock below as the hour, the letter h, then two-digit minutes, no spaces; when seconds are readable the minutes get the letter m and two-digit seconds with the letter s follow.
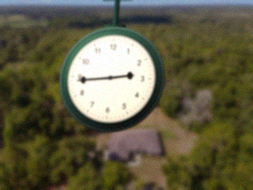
2h44
